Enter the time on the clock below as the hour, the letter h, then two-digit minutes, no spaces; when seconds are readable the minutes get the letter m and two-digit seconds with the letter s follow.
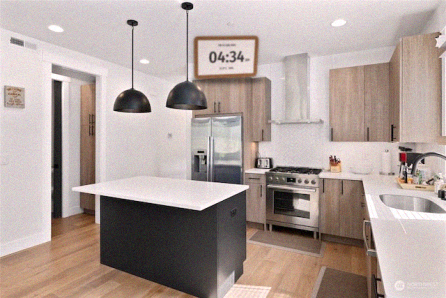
4h34
